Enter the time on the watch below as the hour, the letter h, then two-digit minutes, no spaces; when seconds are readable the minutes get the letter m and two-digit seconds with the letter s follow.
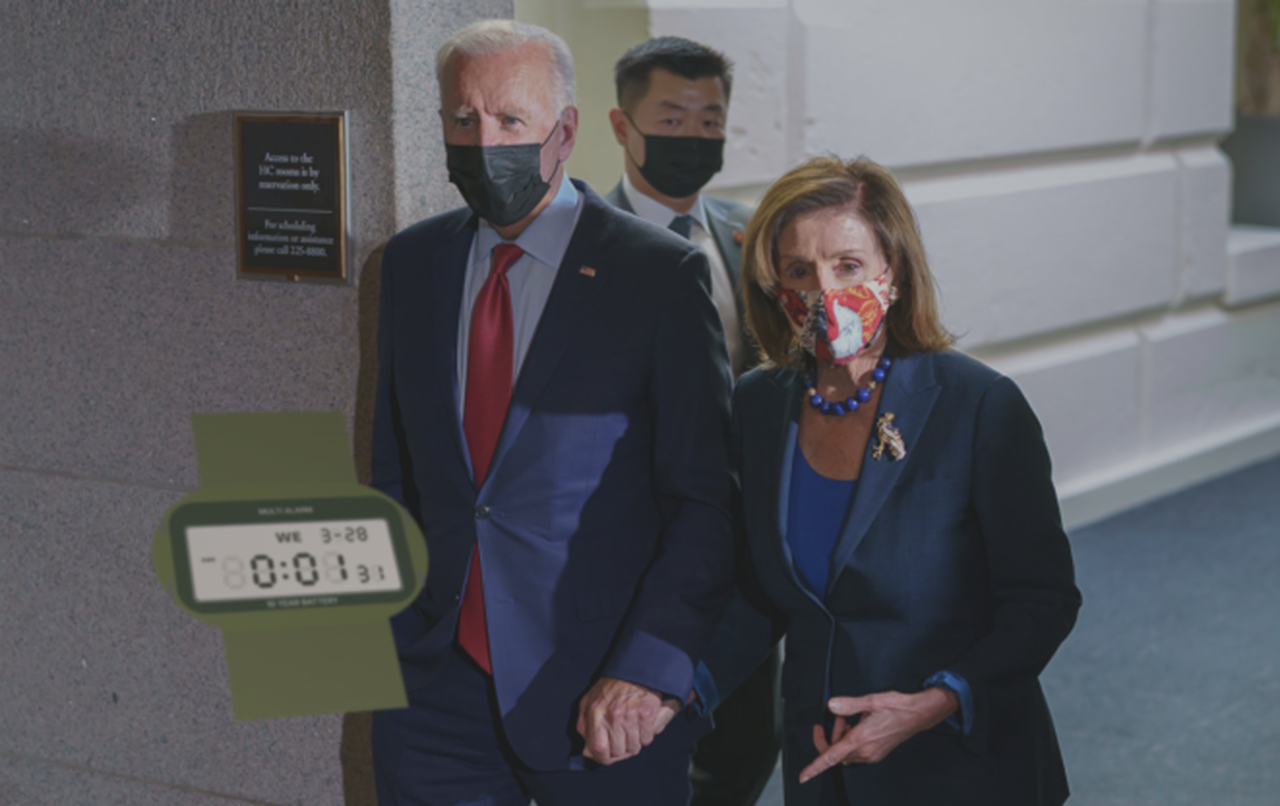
0h01
